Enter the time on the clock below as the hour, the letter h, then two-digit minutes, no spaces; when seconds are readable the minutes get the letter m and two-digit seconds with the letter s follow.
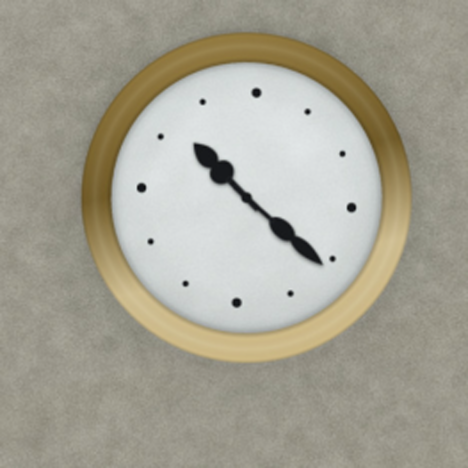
10h21
